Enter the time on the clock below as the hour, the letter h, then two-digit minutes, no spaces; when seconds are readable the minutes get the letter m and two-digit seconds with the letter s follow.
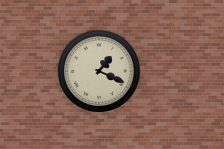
1h19
